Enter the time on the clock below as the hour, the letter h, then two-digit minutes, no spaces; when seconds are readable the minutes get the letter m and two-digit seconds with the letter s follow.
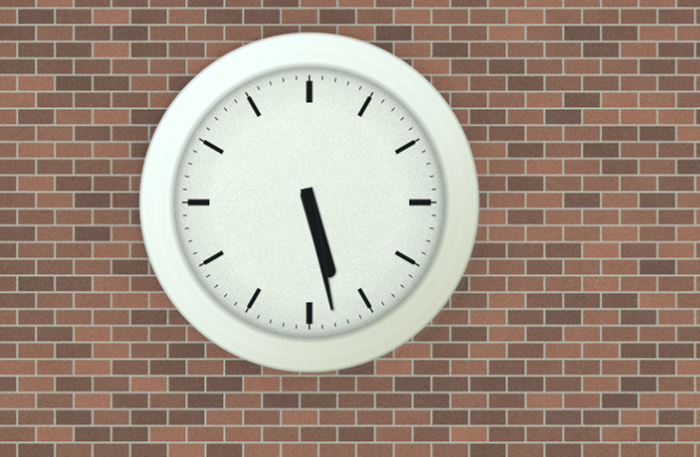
5h28
